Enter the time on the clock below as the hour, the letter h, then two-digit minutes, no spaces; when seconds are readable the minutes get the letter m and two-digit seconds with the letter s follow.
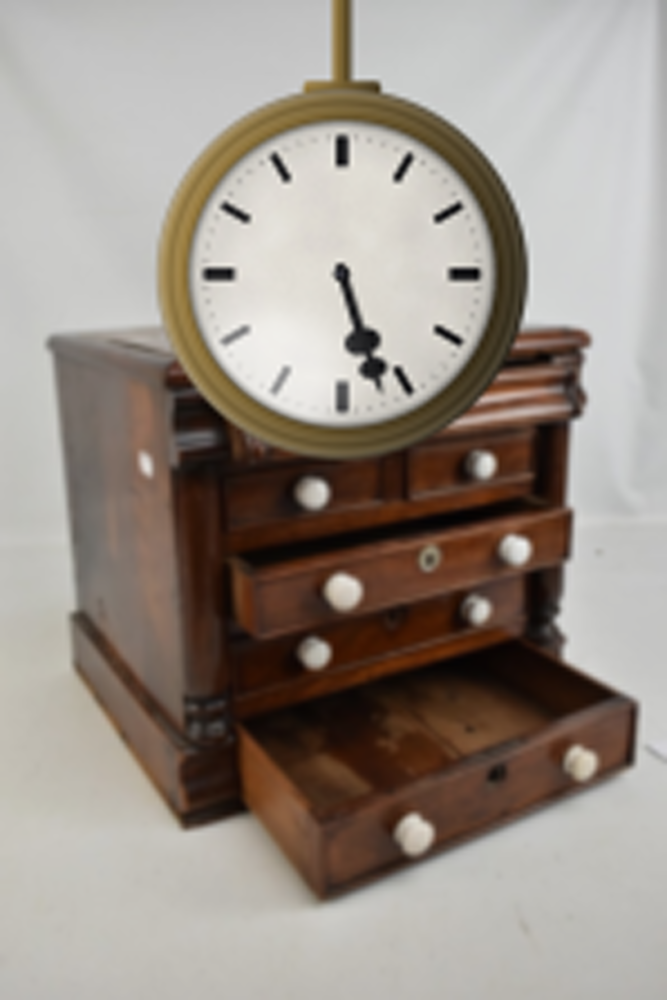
5h27
